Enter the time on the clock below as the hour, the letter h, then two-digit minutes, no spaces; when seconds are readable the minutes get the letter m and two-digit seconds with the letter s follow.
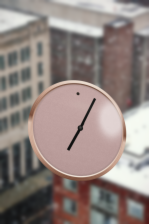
7h05
